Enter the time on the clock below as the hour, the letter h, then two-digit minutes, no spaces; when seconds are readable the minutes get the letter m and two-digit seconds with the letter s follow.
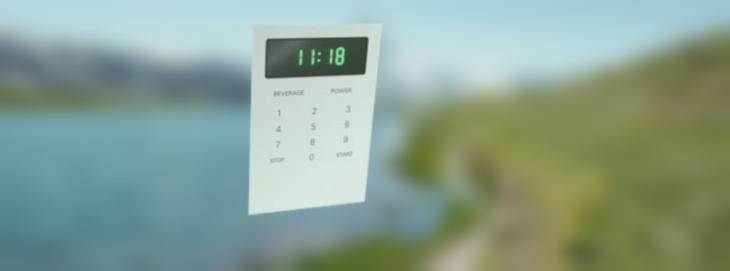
11h18
